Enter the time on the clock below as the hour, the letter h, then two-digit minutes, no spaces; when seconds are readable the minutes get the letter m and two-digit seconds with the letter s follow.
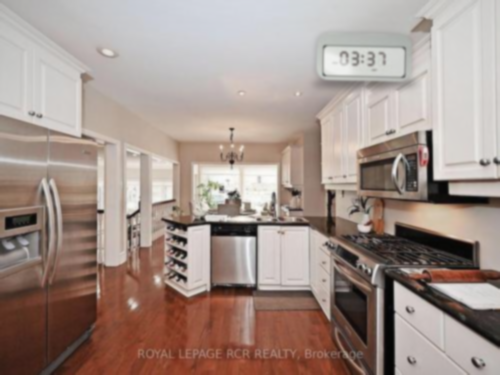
3h37
